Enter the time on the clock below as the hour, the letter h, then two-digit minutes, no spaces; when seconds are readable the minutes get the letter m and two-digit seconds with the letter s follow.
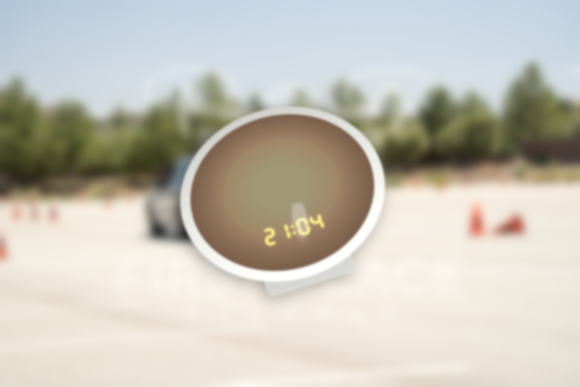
21h04
